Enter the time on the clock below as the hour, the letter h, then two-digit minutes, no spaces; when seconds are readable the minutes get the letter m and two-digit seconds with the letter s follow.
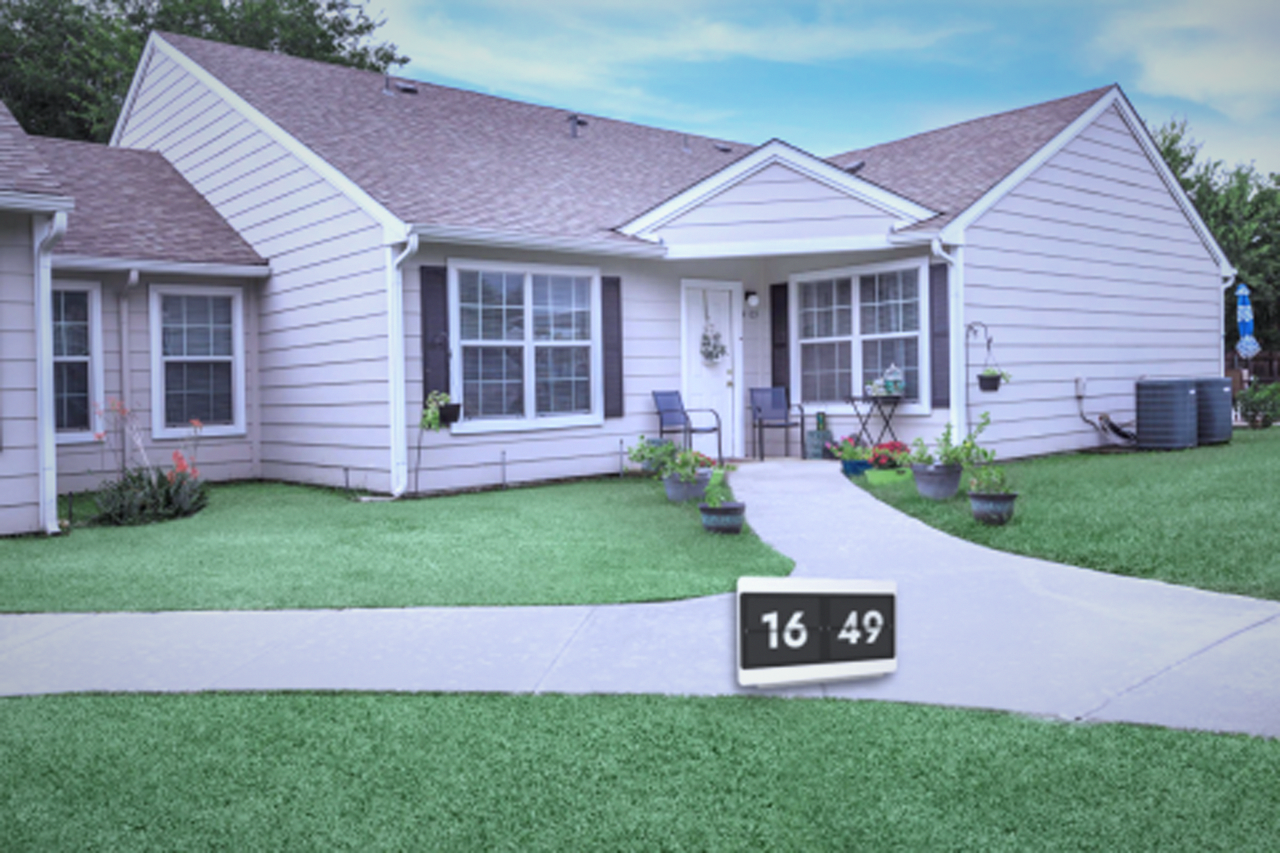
16h49
